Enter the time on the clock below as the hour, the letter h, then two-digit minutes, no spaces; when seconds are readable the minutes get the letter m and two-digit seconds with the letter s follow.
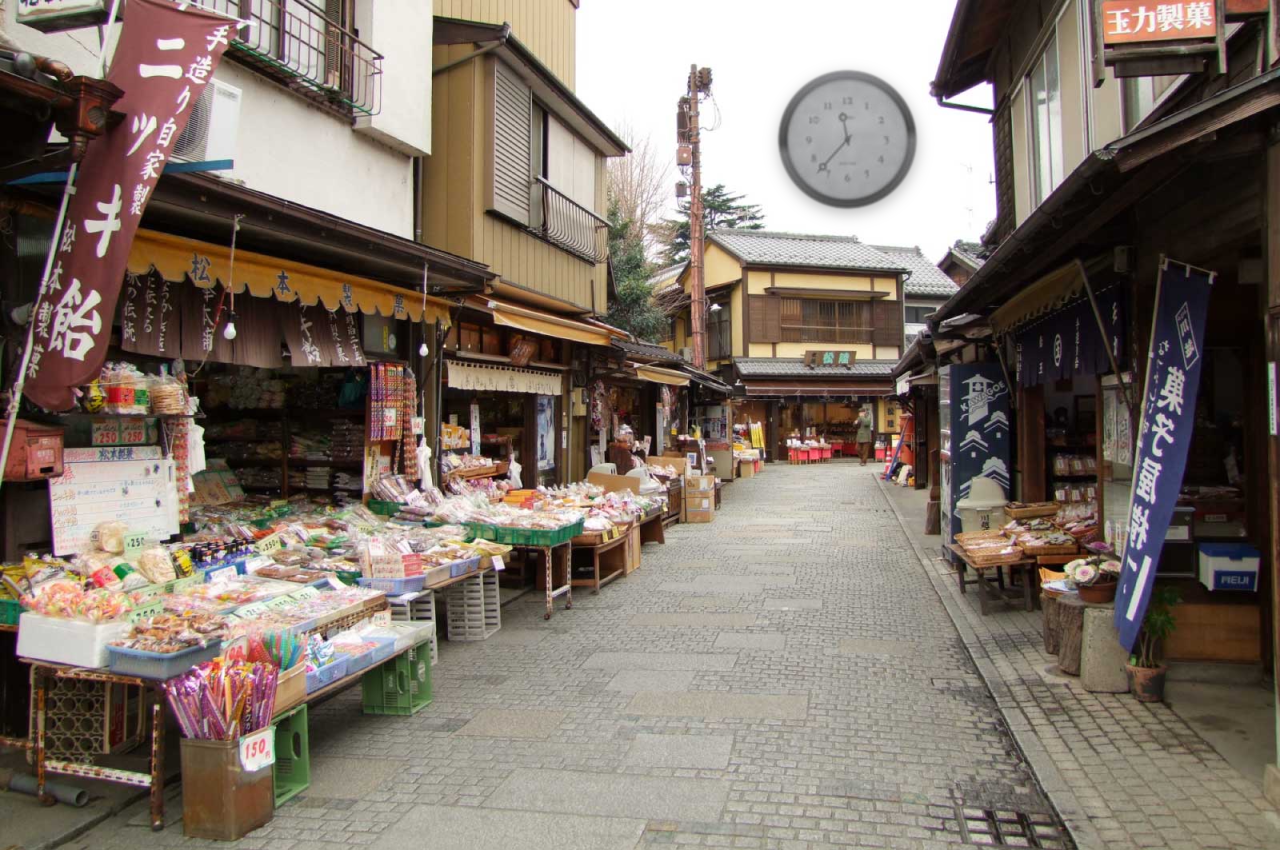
11h37
